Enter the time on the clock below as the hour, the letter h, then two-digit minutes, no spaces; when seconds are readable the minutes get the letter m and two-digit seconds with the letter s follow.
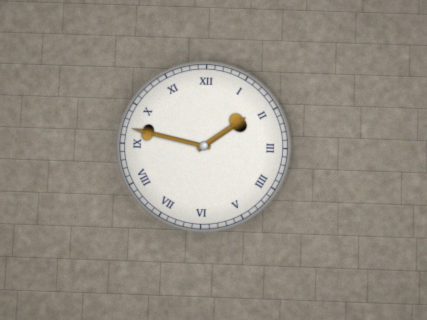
1h47
